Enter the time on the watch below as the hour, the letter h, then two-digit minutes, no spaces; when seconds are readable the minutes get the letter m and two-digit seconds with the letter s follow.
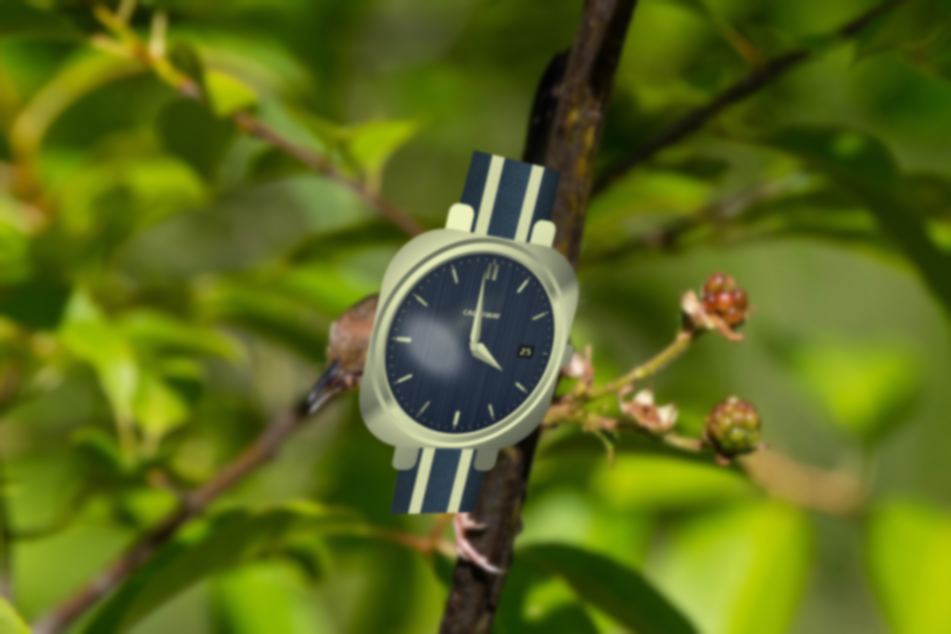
3h59
